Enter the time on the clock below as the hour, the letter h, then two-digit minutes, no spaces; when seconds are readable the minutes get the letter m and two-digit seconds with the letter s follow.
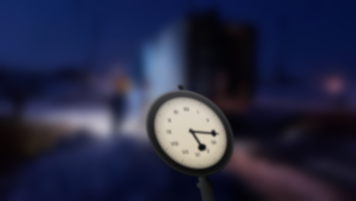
5h16
